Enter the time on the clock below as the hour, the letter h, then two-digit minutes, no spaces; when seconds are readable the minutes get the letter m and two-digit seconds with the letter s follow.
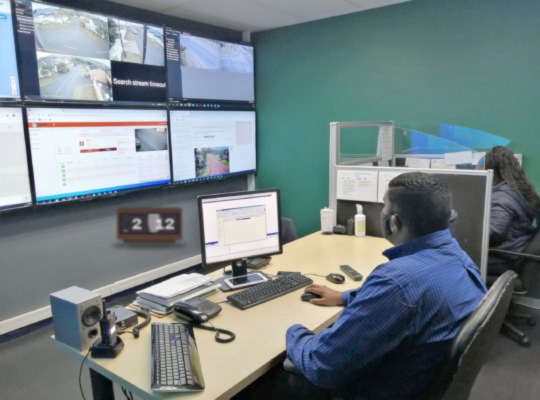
2h12
